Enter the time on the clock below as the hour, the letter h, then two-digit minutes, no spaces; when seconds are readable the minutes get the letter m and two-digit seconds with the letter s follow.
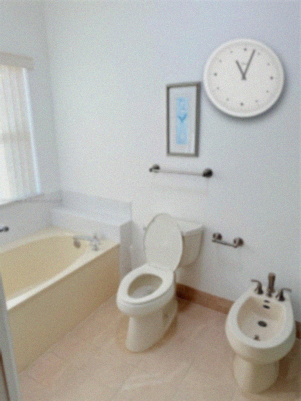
11h03
